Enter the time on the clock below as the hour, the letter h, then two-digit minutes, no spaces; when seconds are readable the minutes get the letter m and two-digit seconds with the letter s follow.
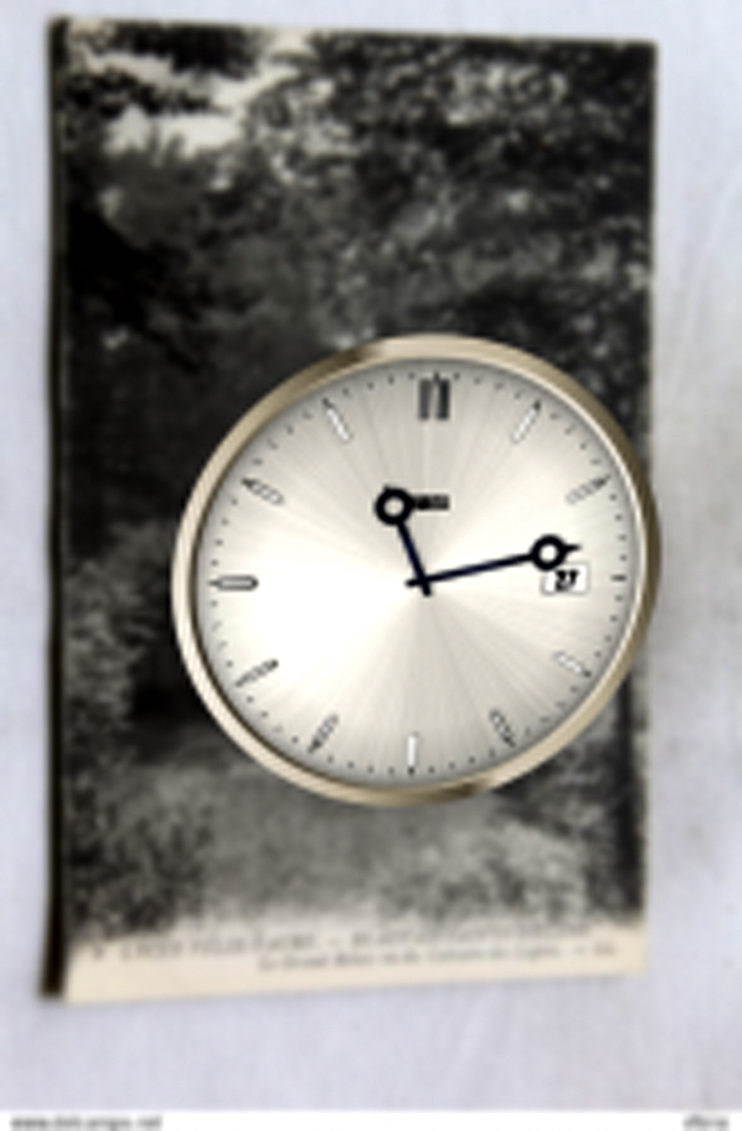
11h13
